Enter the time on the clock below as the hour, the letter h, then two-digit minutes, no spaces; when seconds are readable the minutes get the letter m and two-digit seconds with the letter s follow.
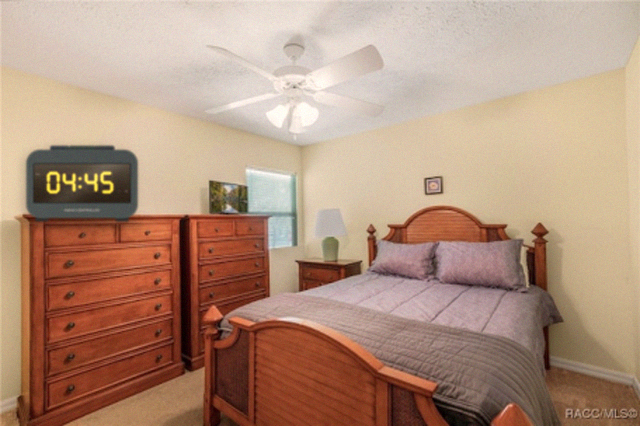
4h45
